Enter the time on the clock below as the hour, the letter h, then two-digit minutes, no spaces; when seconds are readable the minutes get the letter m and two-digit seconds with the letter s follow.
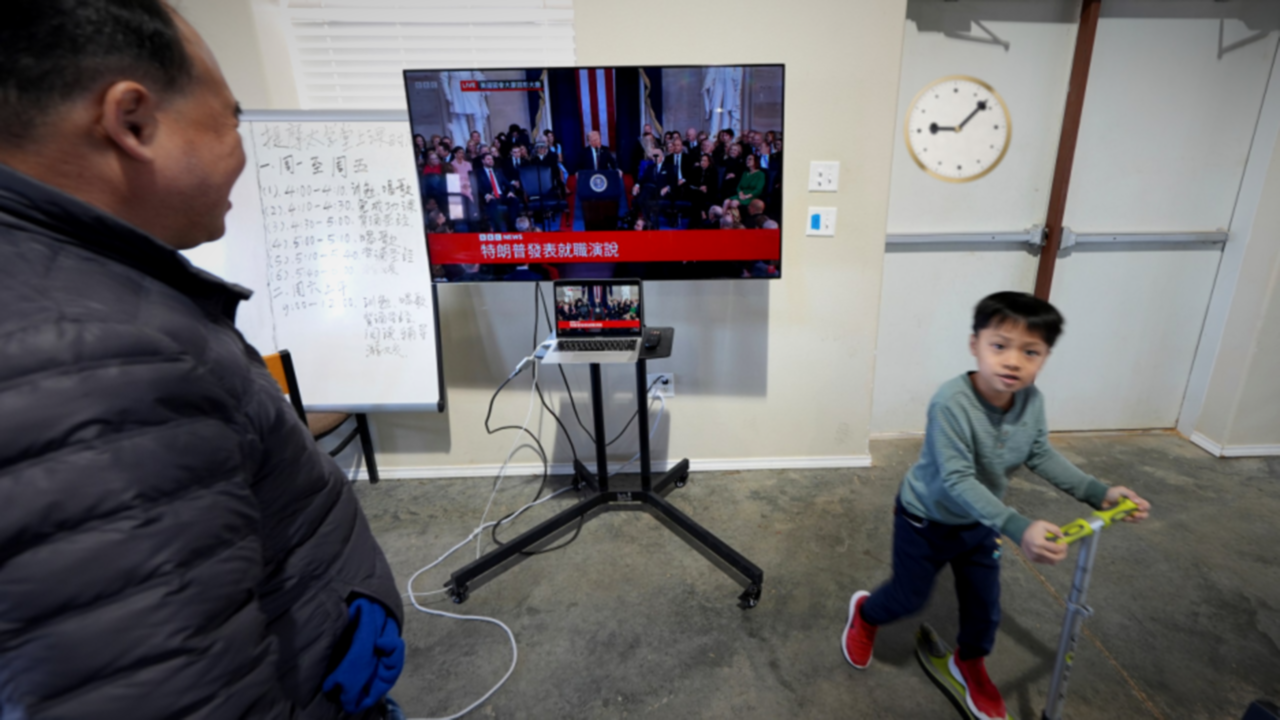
9h08
